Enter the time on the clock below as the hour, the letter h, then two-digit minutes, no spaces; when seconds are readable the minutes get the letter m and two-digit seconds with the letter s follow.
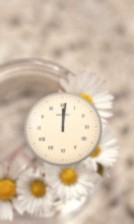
12h01
